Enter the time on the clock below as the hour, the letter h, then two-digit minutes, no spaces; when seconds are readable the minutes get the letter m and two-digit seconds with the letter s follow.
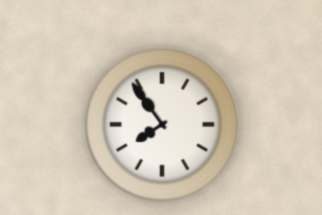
7h54
